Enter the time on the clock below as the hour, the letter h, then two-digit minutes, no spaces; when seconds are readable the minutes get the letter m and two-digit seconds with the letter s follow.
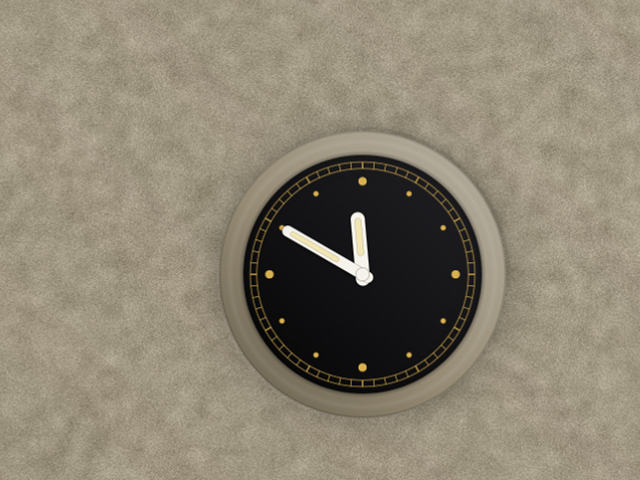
11h50
